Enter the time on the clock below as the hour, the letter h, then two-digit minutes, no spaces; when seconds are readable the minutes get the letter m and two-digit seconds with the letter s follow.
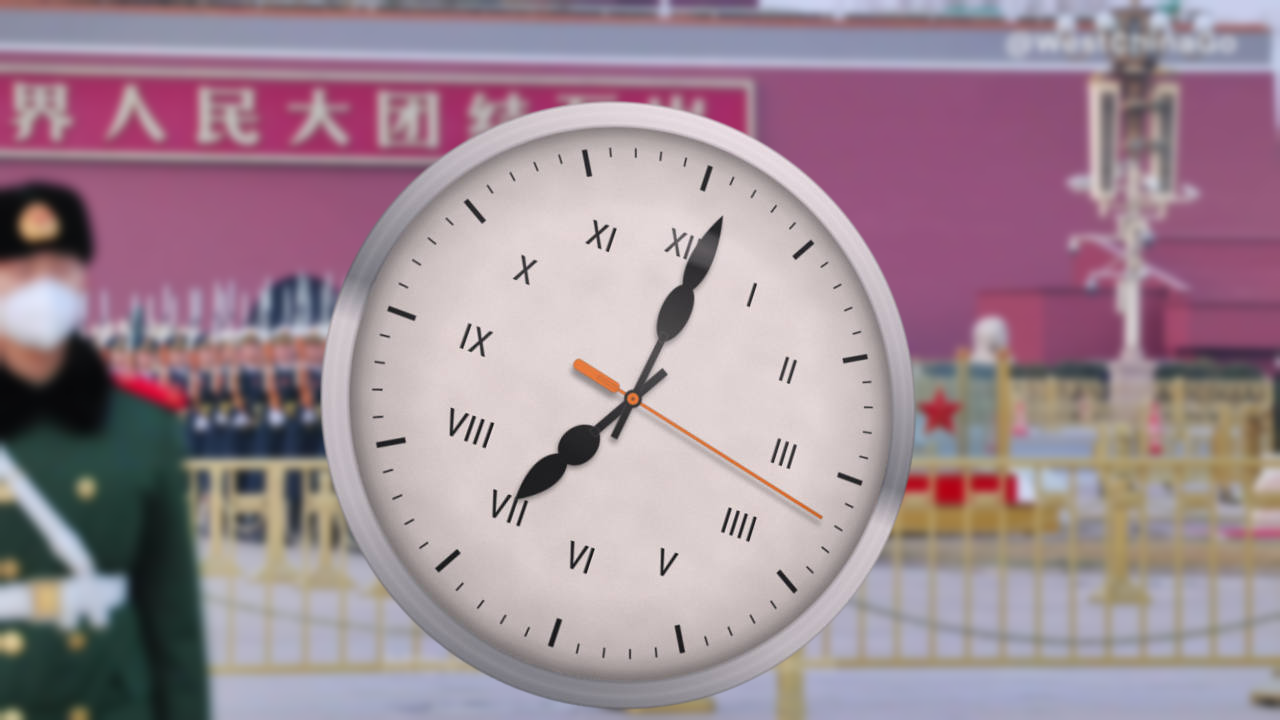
7h01m17s
